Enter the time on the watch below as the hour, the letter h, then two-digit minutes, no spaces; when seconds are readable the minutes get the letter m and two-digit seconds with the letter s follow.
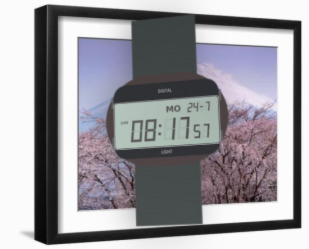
8h17m57s
